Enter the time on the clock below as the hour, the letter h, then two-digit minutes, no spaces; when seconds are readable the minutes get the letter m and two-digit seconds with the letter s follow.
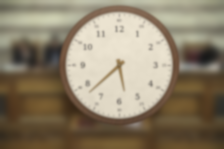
5h38
